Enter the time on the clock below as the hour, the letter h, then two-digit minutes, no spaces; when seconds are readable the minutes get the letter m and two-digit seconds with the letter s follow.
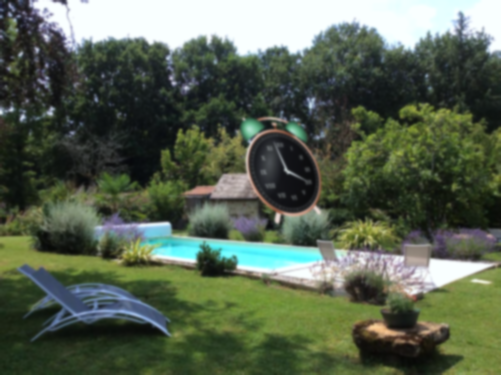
3h58
